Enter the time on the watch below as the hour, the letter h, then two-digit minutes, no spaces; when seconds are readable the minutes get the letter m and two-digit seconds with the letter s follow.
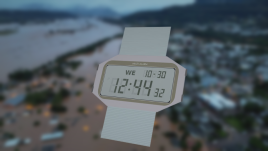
12h44m32s
